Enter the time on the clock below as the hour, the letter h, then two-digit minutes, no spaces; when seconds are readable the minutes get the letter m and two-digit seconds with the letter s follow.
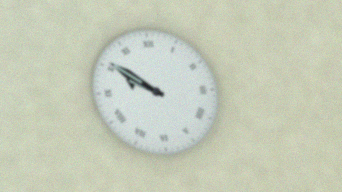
9h51
